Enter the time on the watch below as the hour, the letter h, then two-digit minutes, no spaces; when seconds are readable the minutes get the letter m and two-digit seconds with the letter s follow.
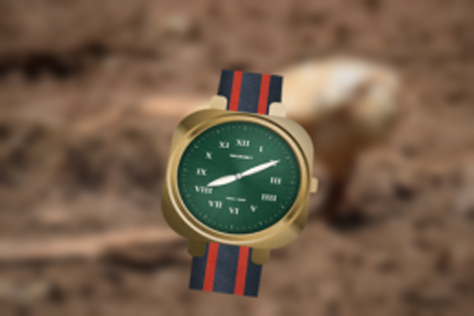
8h10
